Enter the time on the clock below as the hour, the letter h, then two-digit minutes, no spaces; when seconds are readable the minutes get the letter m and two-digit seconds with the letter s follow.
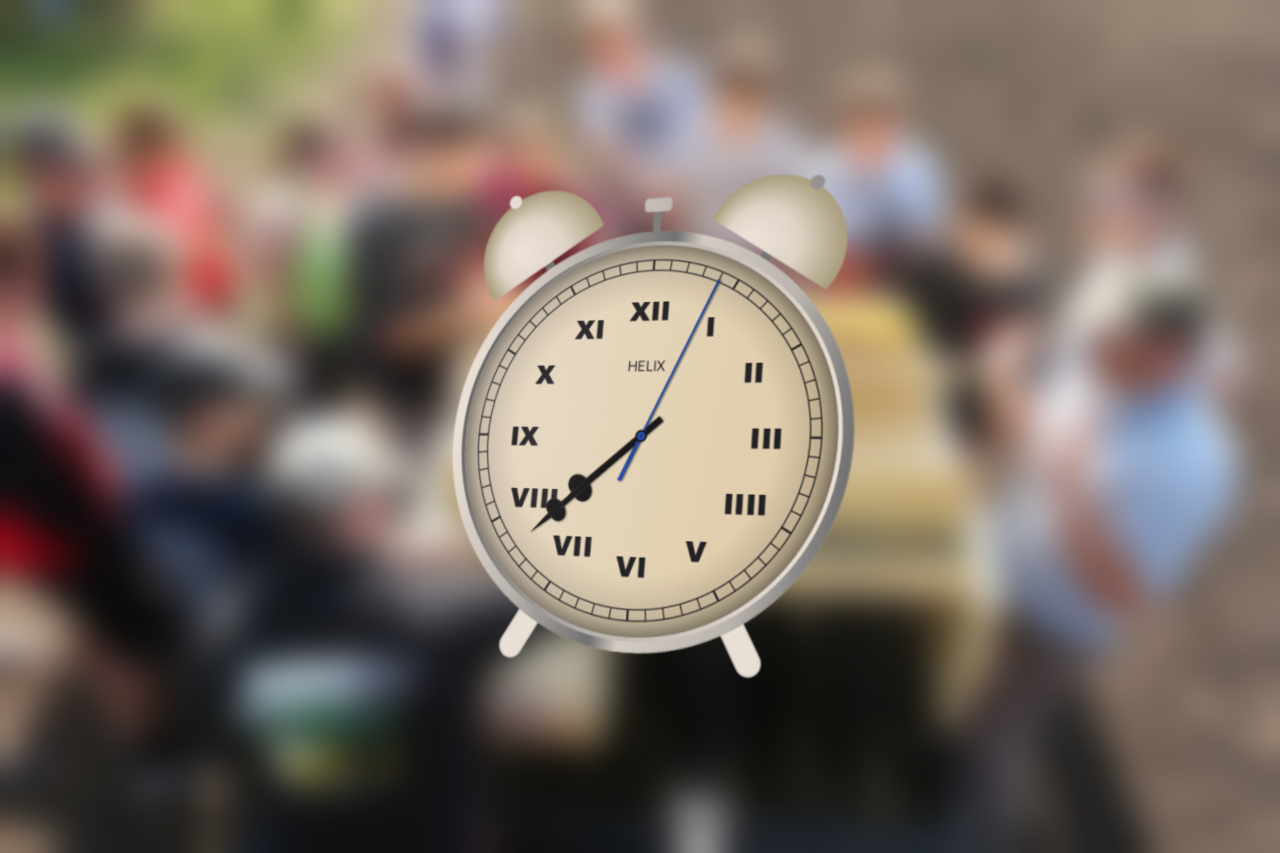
7h38m04s
